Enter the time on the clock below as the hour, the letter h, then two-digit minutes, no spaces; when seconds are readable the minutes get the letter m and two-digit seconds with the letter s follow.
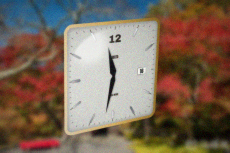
11h32
